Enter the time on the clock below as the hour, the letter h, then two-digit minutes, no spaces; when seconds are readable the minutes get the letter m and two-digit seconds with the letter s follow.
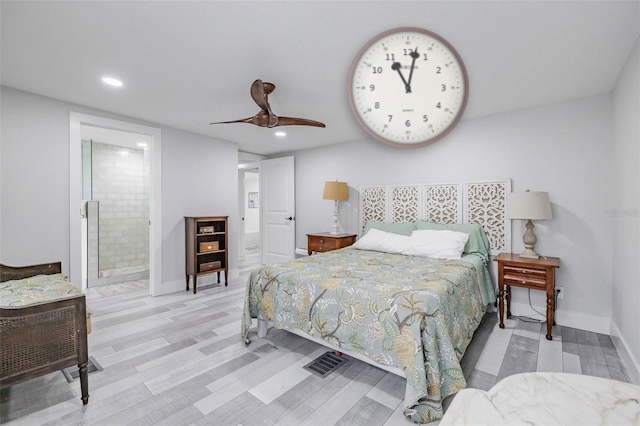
11h02
